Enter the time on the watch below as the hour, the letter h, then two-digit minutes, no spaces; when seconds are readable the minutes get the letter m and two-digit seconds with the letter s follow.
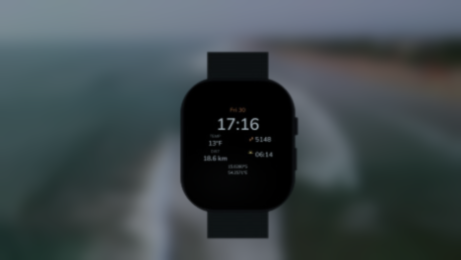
17h16
